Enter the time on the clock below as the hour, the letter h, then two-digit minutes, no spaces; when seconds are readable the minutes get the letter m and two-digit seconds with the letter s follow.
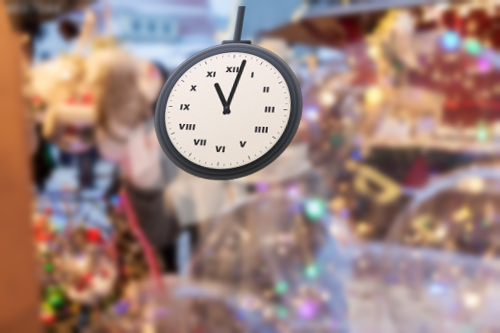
11h02
